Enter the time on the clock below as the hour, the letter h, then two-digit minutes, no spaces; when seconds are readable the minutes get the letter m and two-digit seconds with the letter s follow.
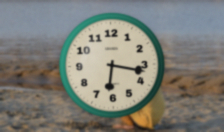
6h17
